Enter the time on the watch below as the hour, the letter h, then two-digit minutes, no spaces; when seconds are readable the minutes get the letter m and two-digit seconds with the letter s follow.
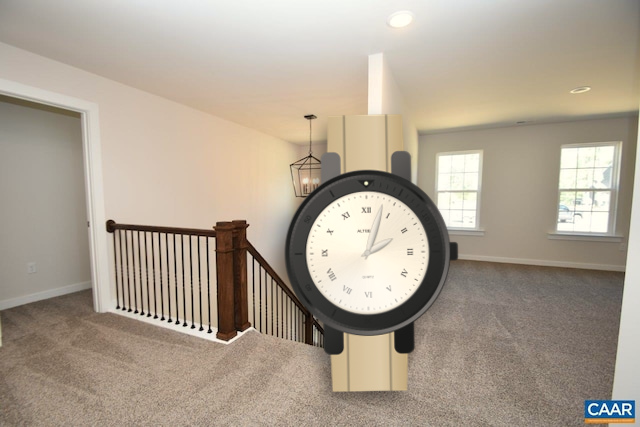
2h03
